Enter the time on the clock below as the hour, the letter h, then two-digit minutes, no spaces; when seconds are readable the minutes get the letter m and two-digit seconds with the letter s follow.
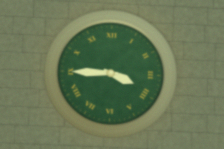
3h45
